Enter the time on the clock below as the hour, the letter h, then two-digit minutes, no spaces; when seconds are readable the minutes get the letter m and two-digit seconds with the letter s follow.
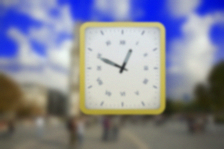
12h49
